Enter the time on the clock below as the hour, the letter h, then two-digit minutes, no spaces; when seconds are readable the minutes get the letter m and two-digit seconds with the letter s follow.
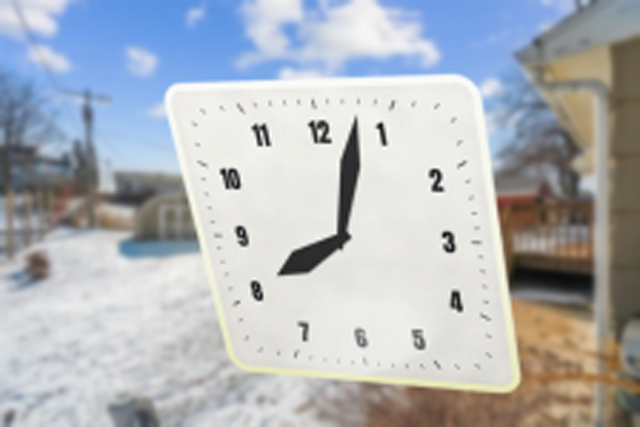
8h03
